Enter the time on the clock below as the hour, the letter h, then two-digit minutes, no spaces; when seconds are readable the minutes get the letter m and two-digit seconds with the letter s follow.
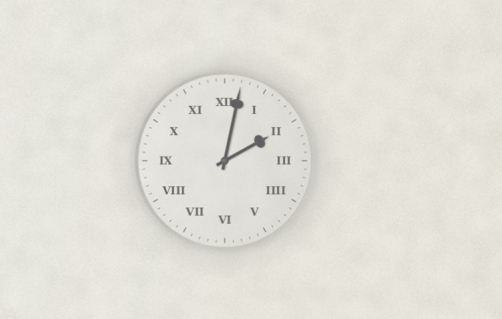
2h02
